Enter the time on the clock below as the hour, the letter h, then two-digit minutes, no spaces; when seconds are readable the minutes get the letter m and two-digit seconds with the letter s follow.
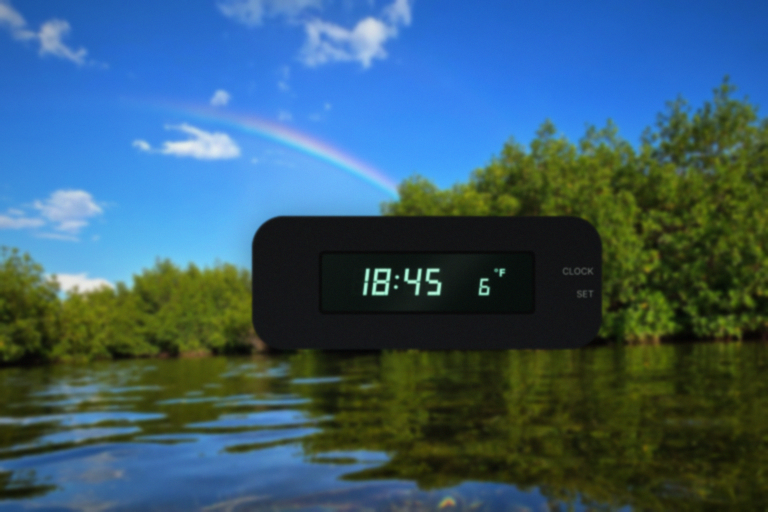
18h45
